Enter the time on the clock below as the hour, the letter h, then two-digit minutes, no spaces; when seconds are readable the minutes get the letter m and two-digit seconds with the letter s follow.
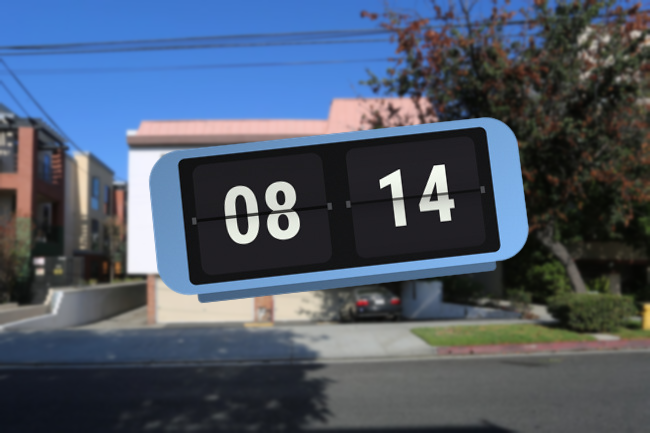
8h14
